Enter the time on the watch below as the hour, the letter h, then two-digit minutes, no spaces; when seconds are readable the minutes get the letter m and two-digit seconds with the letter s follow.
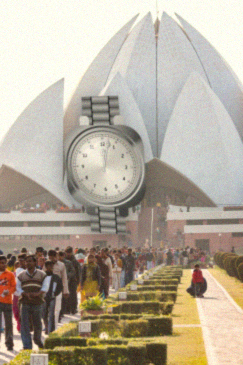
12h02
